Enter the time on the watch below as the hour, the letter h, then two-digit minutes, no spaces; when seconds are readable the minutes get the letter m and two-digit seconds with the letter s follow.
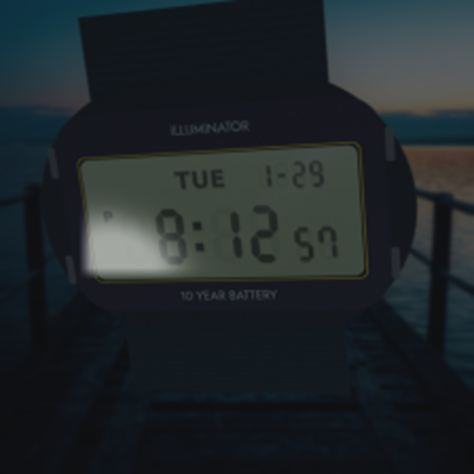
8h12m57s
